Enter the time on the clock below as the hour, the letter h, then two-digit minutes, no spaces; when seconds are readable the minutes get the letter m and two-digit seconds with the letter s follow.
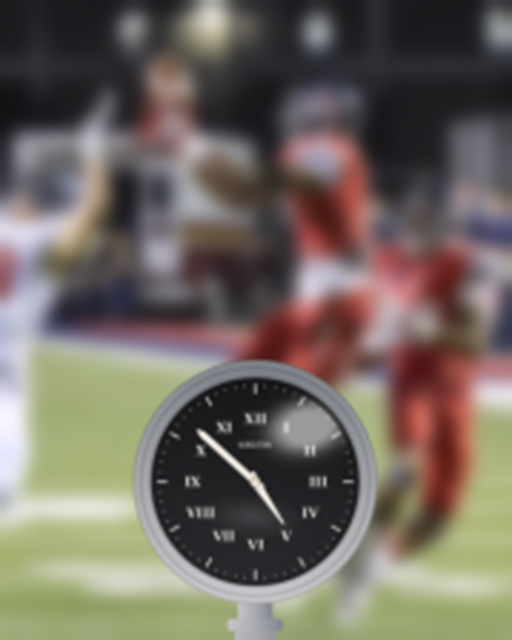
4h52
